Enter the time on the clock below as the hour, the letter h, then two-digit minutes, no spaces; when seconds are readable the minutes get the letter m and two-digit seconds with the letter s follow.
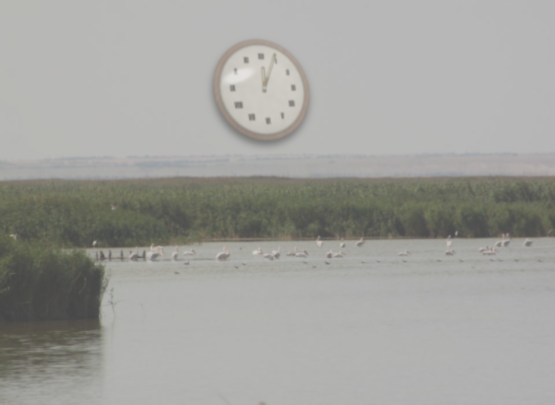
12h04
